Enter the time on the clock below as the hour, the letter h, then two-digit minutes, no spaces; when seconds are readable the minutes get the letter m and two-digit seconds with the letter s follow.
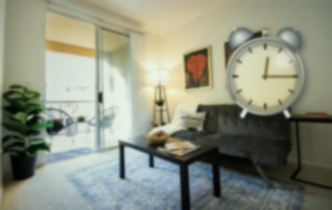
12h15
